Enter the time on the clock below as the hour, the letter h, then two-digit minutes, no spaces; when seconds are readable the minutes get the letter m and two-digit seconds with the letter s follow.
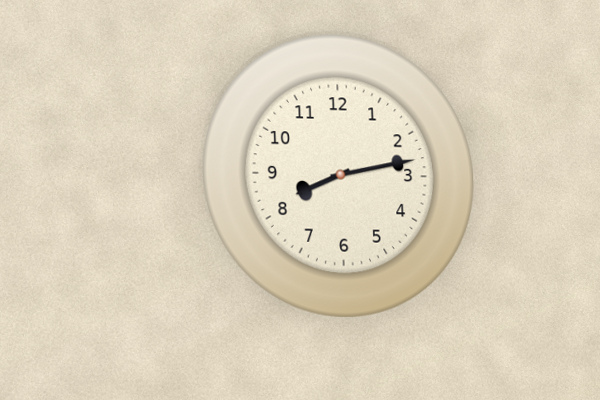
8h13
